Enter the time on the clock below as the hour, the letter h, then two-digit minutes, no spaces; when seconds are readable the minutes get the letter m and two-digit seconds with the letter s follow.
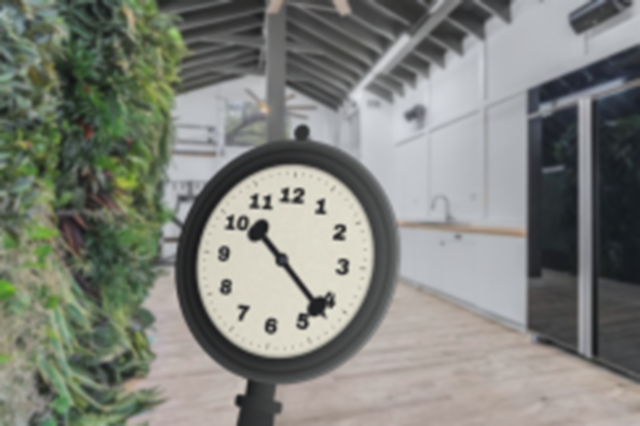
10h22
